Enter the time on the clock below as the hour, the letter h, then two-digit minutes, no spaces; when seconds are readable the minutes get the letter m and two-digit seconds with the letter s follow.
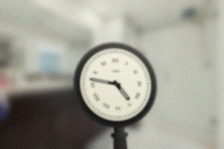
4h47
